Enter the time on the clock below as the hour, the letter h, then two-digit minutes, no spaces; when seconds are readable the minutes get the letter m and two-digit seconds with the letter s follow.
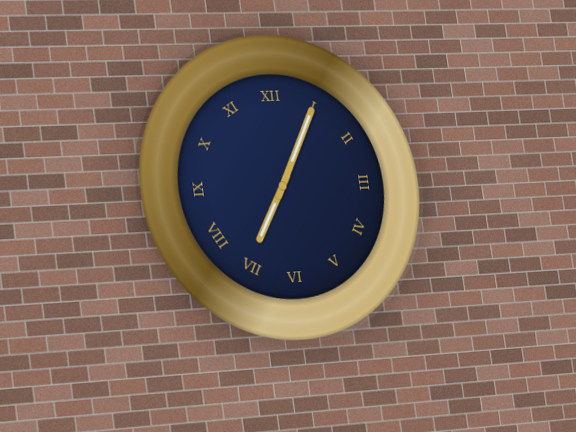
7h05
